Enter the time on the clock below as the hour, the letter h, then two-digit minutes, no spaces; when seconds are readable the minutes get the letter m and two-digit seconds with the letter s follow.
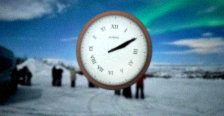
2h10
